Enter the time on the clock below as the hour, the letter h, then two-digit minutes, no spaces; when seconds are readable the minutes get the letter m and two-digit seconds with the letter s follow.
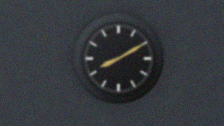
8h10
